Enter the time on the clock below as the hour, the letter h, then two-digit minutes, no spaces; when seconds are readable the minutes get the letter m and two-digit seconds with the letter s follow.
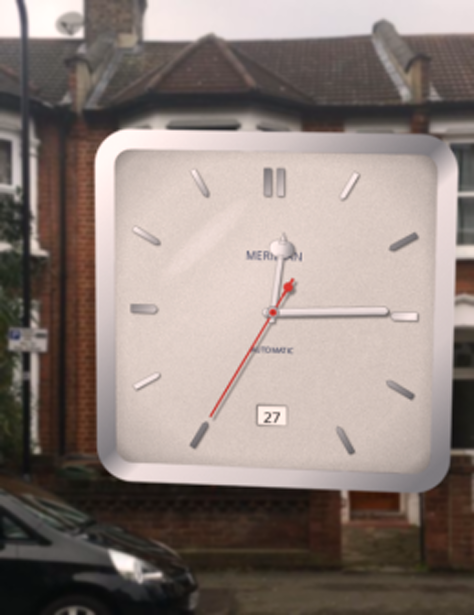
12h14m35s
